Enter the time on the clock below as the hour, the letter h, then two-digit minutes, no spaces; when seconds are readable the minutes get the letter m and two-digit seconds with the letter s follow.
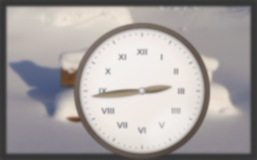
2h44
